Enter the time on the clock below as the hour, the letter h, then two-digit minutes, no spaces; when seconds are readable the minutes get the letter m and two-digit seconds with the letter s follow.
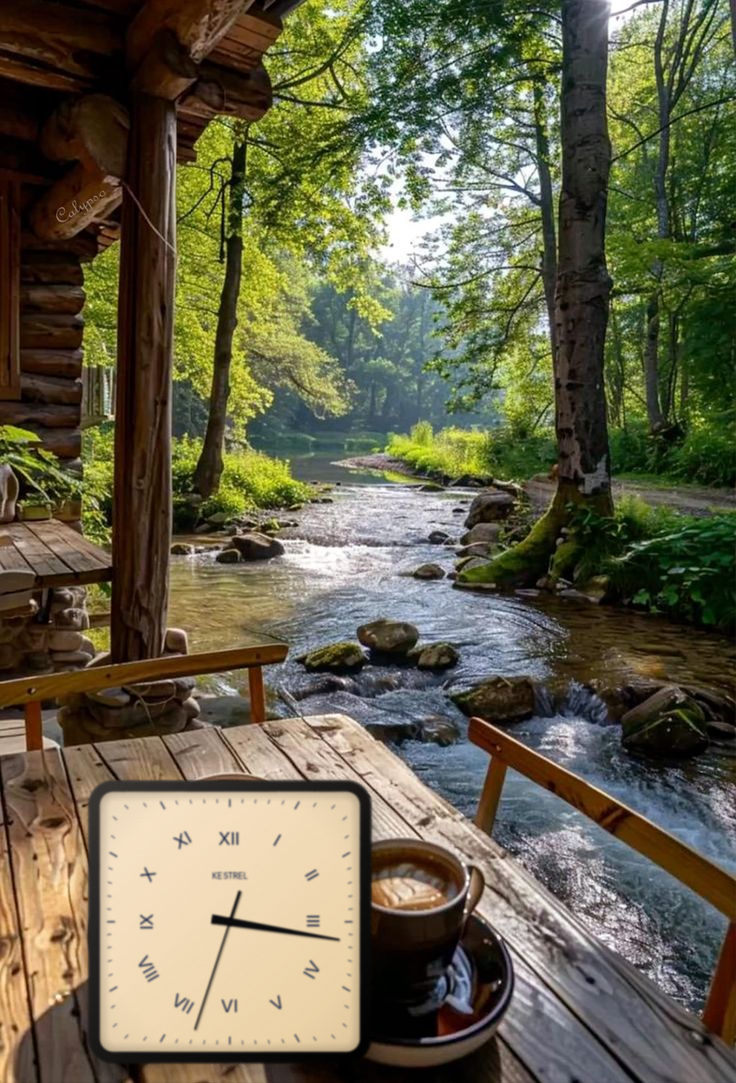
3h16m33s
